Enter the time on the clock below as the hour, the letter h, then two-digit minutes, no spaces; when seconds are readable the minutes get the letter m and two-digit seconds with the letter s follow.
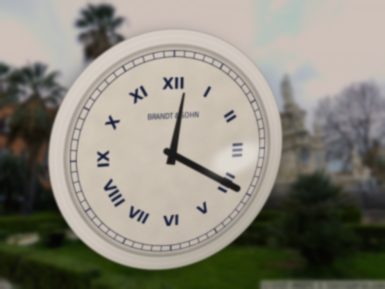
12h20
